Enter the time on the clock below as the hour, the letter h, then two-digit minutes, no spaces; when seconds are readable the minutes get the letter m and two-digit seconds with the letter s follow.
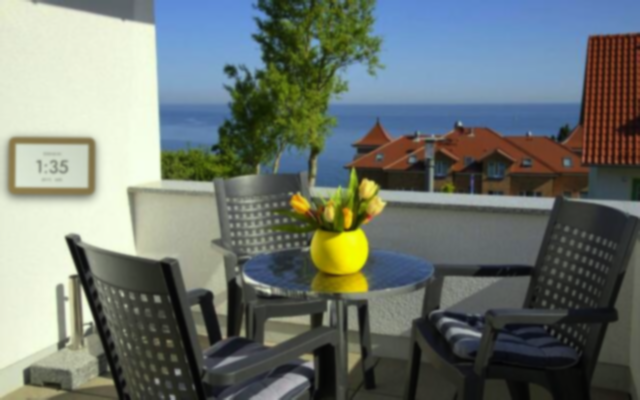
1h35
